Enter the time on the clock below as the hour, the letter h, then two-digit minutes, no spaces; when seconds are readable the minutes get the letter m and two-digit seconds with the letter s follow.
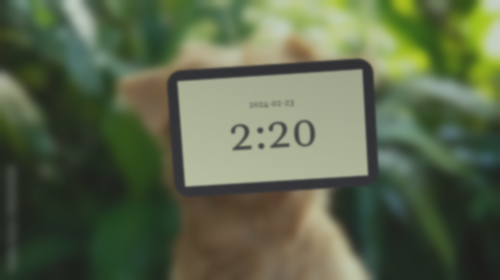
2h20
